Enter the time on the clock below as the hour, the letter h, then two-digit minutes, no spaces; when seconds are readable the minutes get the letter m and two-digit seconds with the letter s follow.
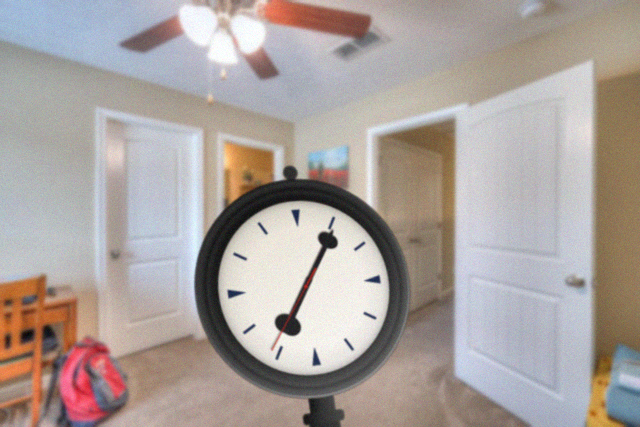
7h05m36s
